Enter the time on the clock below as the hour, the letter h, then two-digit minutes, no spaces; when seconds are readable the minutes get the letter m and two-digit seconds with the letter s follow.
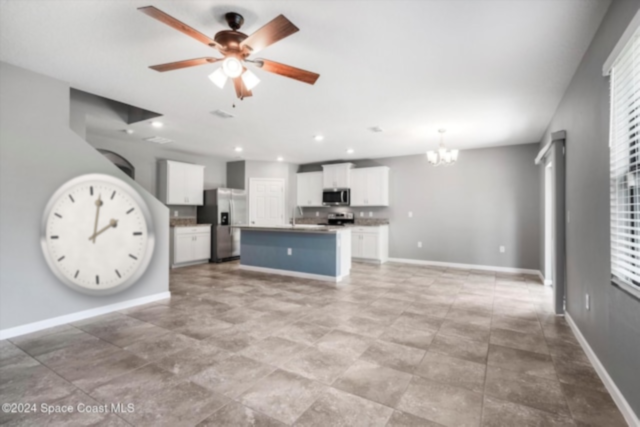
2h02
